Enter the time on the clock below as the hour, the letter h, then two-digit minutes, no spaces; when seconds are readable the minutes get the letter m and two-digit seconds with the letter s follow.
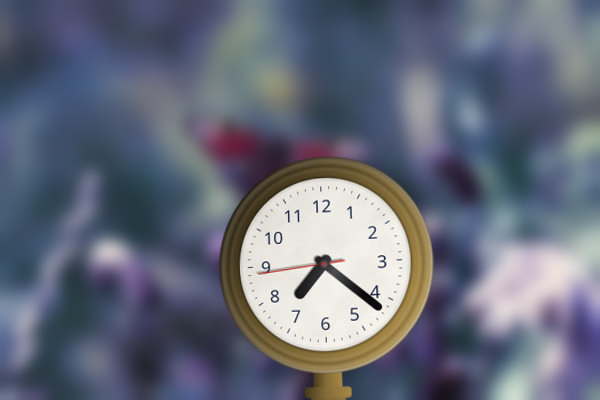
7h21m44s
